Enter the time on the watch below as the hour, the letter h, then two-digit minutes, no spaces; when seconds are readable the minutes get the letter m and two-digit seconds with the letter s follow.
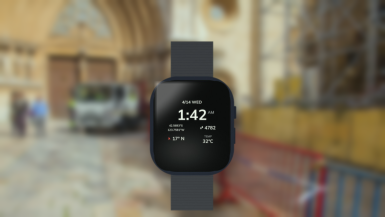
1h42
